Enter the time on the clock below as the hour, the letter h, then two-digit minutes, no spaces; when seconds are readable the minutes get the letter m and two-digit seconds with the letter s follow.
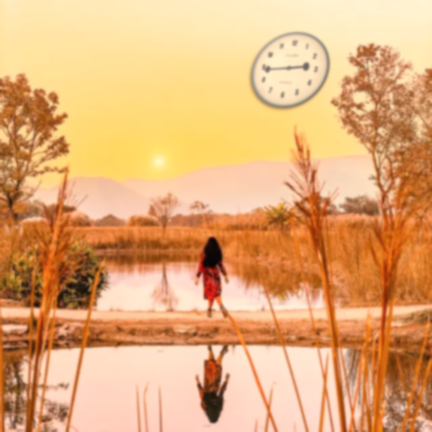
2h44
